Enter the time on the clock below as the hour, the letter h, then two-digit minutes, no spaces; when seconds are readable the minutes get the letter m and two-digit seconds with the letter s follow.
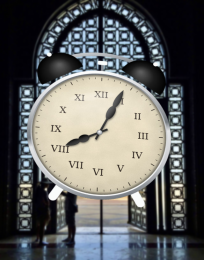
8h04
